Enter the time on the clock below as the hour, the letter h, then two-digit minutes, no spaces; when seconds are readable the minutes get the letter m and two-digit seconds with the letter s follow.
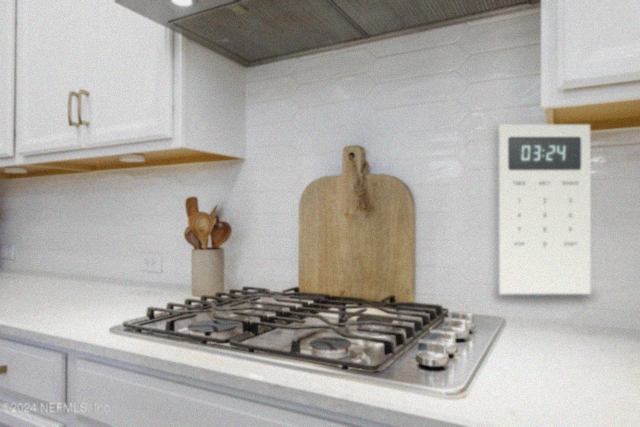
3h24
